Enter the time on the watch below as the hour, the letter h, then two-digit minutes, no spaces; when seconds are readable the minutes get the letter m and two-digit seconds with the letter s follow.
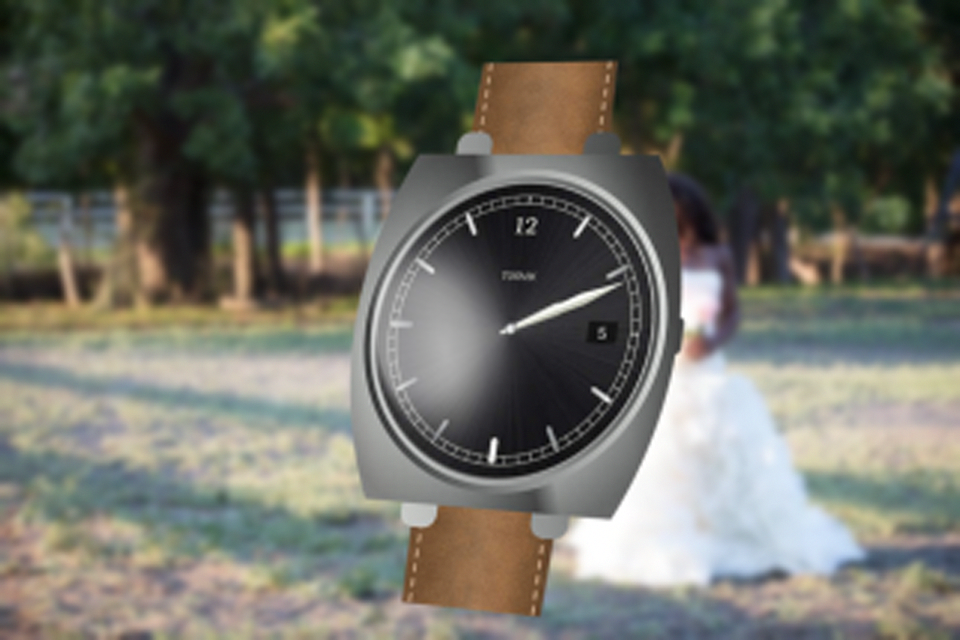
2h11
